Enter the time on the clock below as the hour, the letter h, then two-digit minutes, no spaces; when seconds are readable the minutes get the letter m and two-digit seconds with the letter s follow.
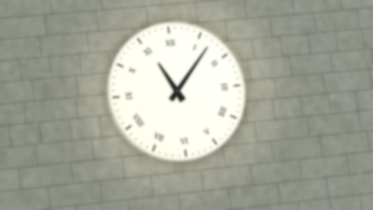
11h07
